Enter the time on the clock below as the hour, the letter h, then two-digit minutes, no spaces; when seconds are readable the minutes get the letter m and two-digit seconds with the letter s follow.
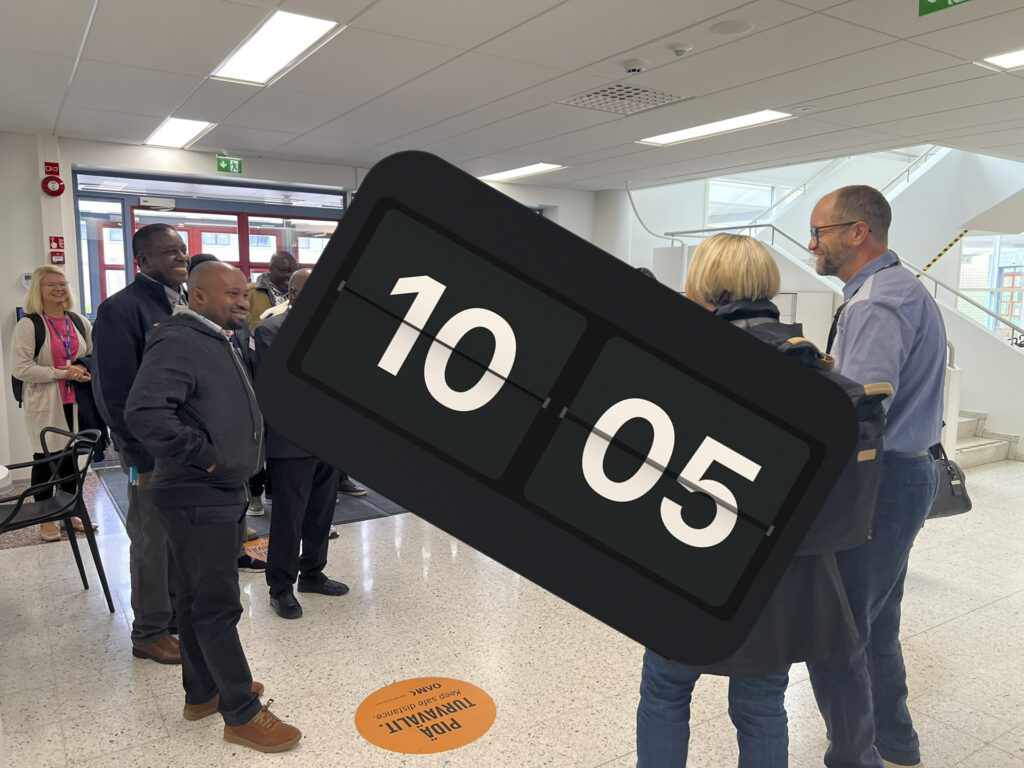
10h05
